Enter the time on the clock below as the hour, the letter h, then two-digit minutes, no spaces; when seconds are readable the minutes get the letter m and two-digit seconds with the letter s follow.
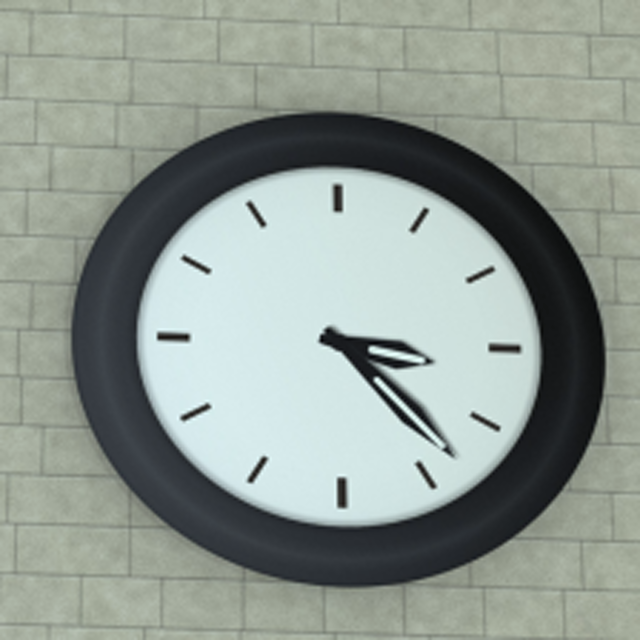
3h23
